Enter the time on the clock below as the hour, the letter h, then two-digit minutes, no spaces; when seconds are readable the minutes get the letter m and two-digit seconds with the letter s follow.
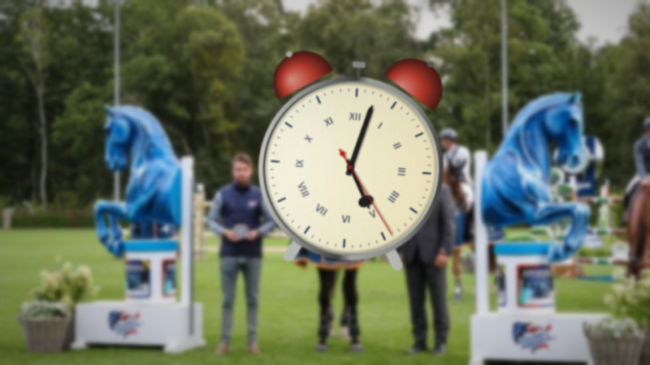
5h02m24s
